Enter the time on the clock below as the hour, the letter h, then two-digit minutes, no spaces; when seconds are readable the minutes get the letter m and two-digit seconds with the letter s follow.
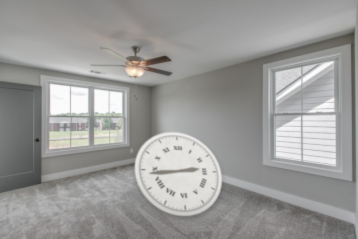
2h44
